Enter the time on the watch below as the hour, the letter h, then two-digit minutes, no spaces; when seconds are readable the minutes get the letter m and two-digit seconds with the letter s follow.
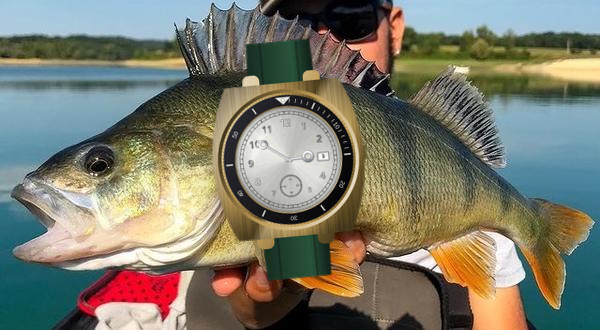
2h51
